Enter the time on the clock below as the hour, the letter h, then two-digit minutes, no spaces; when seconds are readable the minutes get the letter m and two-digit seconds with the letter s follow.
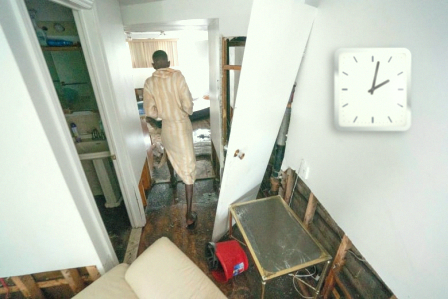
2h02
